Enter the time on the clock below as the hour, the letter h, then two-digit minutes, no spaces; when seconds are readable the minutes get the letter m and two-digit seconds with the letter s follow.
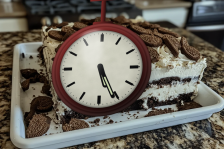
5h26
